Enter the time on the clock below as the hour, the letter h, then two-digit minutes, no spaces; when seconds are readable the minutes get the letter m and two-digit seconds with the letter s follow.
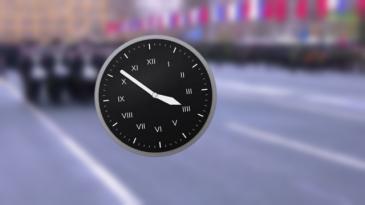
3h52
